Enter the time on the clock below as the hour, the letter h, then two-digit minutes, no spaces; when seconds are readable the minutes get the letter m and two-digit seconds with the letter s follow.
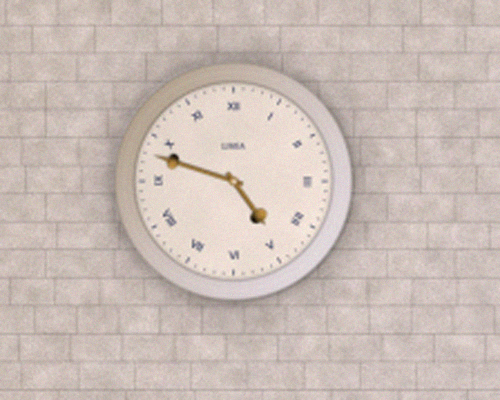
4h48
